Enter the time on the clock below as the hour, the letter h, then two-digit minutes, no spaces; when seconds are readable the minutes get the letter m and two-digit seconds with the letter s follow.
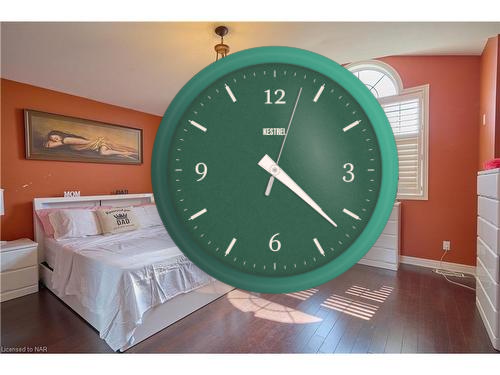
4h22m03s
